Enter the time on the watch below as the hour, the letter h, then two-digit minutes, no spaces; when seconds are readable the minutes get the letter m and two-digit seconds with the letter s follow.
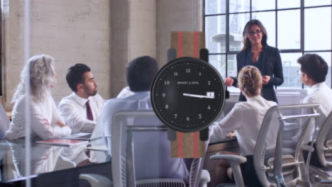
3h16
